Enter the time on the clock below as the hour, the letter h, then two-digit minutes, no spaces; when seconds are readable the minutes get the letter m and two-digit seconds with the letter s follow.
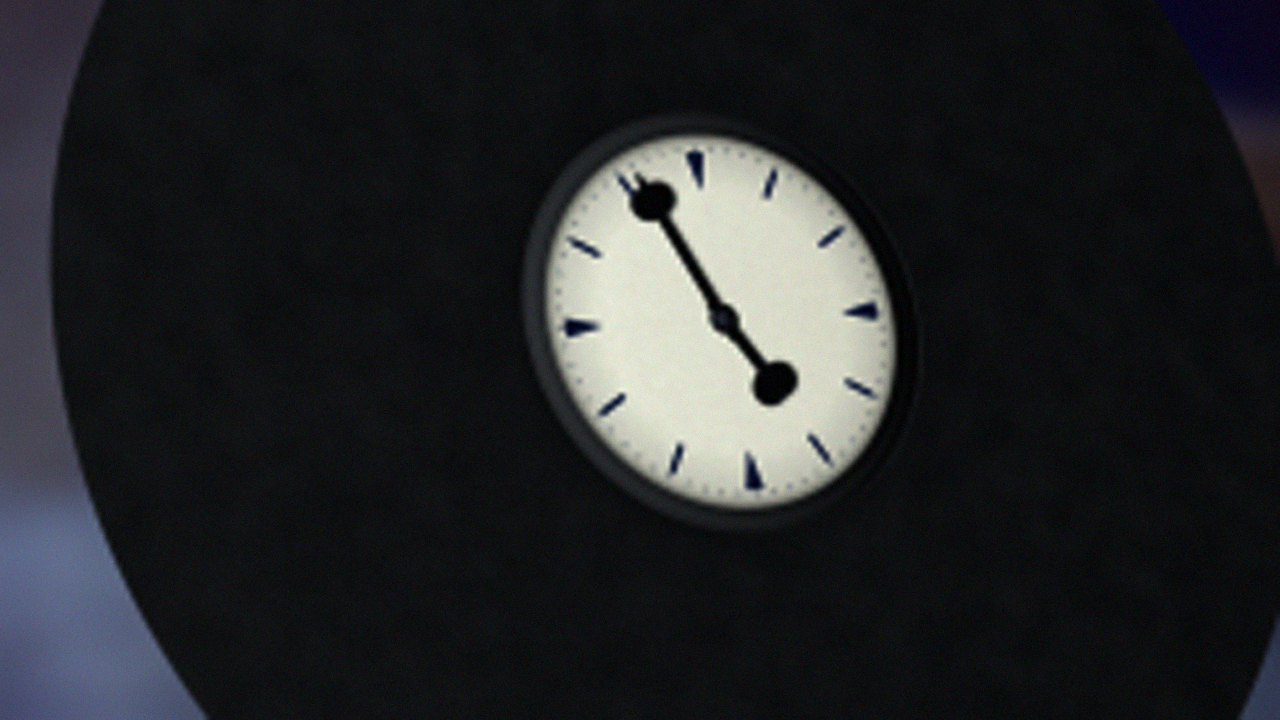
4h56
